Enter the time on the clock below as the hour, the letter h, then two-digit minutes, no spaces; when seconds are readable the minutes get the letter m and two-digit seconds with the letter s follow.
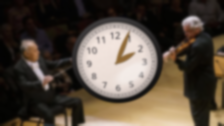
2h04
